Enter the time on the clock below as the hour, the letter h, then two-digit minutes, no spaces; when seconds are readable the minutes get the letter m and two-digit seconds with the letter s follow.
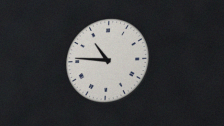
10h46
